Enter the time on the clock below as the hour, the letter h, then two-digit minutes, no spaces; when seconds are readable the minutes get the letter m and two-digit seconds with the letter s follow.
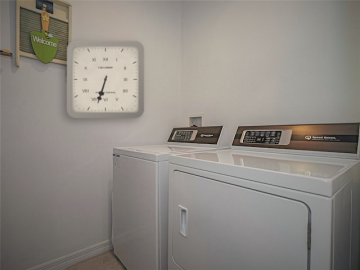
6h33
